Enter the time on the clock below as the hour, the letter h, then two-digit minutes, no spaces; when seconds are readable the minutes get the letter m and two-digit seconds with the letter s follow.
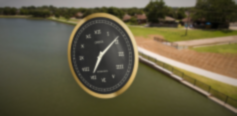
7h09
